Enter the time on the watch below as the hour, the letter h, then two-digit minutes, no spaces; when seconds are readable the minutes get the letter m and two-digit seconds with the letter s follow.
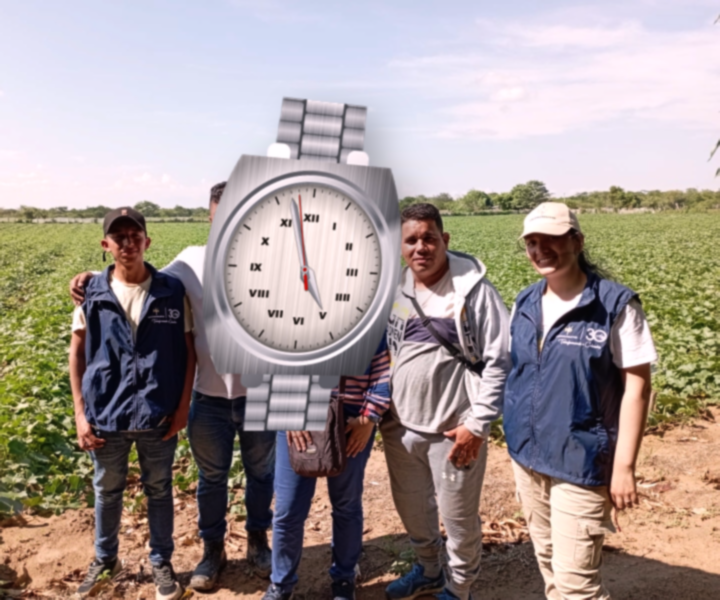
4h56m58s
